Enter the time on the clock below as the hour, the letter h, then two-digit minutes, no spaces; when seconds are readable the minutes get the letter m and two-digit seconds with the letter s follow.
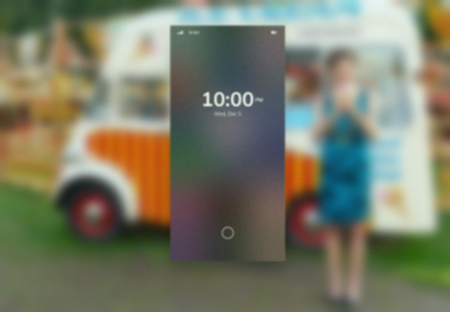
10h00
